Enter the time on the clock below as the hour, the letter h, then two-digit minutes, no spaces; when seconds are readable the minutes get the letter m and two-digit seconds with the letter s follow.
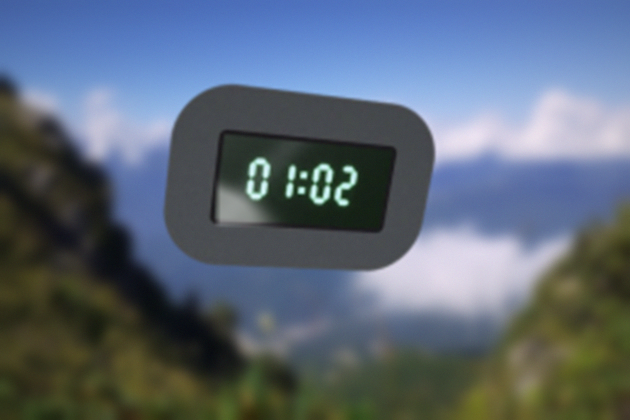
1h02
